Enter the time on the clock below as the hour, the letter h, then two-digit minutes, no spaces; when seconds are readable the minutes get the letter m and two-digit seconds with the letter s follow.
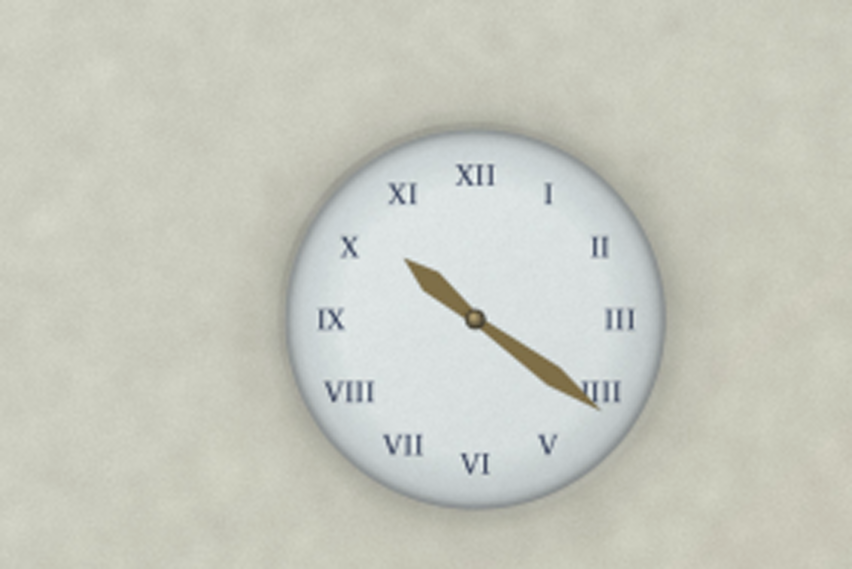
10h21
